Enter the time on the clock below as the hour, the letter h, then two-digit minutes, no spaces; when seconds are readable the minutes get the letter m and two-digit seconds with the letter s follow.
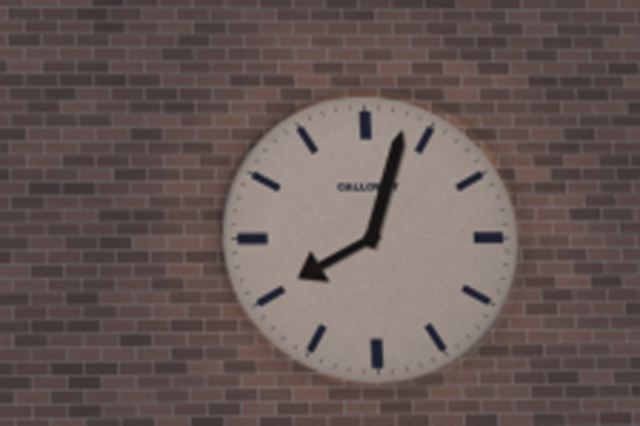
8h03
